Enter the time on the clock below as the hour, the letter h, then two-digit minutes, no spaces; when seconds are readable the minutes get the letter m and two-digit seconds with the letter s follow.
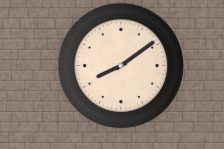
8h09
